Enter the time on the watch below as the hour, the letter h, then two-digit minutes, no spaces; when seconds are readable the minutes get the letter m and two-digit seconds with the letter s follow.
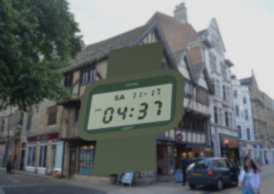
4h37
